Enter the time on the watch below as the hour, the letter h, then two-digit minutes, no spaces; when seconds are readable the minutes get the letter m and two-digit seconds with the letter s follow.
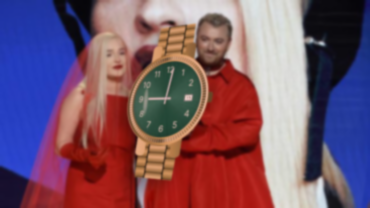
9h01
